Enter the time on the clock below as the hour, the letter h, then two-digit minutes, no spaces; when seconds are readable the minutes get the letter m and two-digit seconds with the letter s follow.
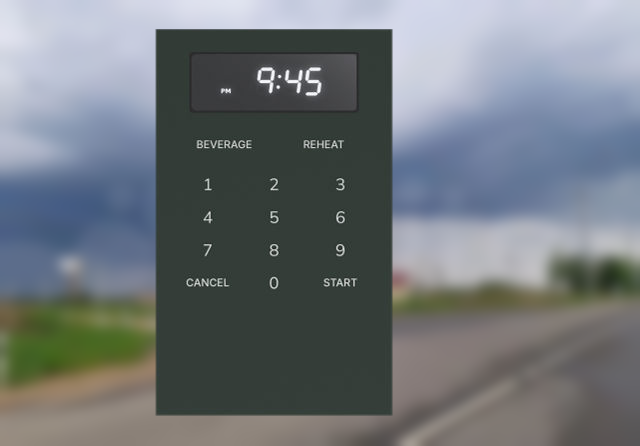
9h45
